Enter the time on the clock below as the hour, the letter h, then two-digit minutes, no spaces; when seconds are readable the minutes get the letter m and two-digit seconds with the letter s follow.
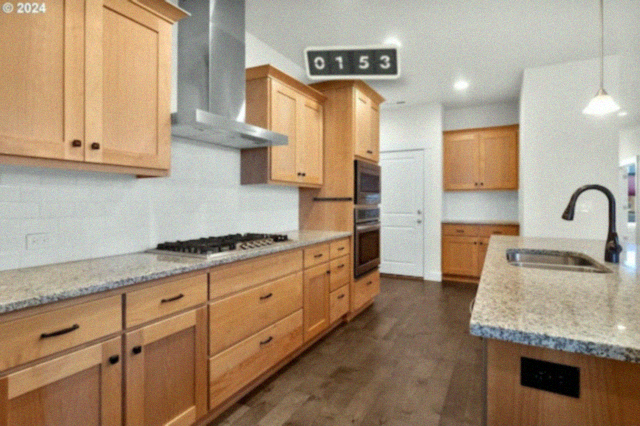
1h53
